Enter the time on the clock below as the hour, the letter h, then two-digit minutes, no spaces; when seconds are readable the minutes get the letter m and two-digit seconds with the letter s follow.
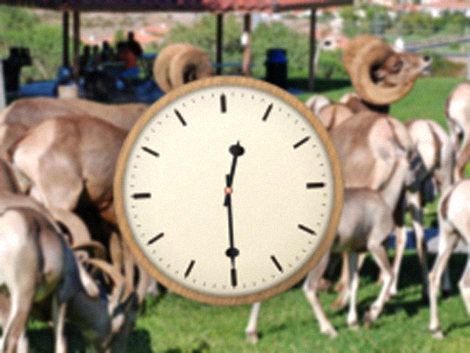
12h30
